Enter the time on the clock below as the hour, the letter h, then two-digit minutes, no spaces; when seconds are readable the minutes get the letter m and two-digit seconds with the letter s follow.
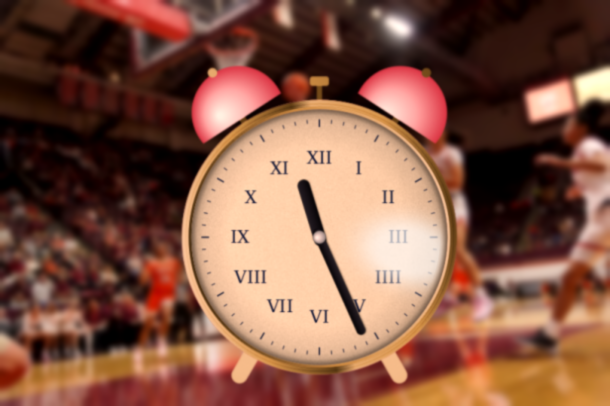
11h26
